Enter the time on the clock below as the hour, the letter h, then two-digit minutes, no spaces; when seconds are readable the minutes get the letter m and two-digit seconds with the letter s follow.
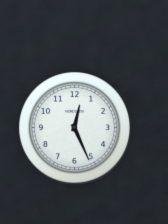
12h26
